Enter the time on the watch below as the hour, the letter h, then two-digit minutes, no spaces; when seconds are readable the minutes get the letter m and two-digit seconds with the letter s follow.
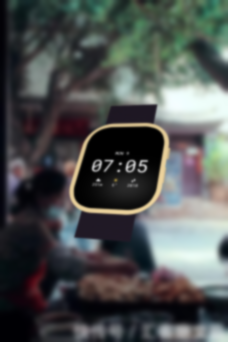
7h05
